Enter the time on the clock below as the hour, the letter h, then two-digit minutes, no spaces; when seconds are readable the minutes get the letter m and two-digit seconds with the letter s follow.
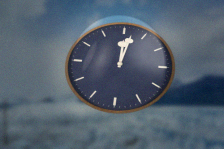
12h02
